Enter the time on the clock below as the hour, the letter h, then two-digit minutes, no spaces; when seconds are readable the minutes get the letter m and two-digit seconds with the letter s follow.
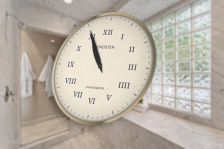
10h55
